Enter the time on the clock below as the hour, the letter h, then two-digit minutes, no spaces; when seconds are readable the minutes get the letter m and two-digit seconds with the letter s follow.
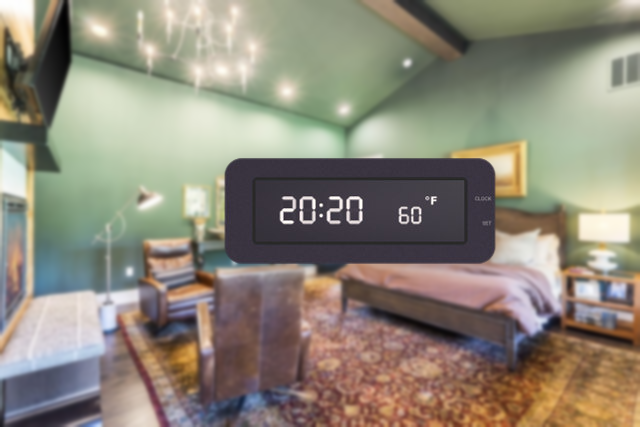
20h20
